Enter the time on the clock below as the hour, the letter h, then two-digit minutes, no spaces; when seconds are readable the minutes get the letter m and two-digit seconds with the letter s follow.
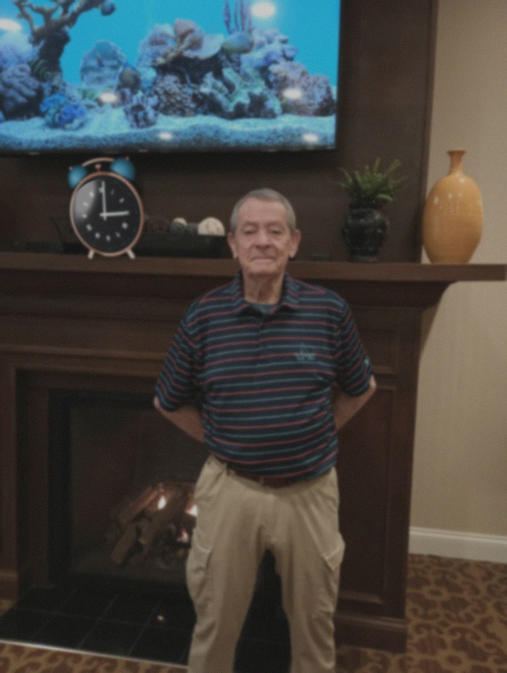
3h01
